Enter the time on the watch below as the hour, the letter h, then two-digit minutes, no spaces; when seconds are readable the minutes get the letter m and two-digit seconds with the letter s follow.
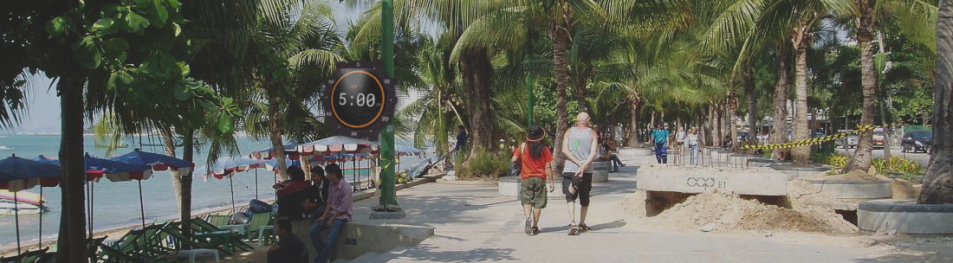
5h00
